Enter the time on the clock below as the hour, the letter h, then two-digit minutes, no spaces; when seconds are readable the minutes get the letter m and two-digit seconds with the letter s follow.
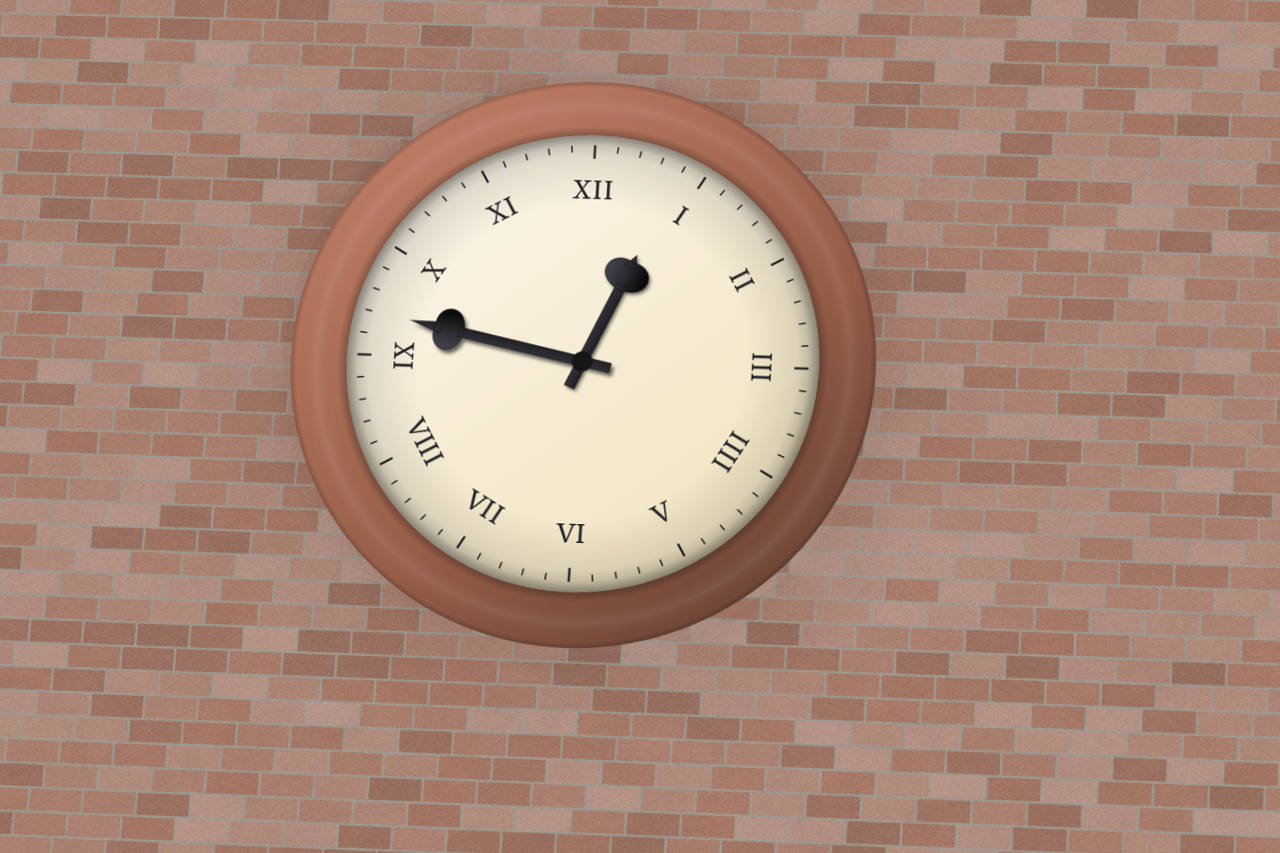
12h47
